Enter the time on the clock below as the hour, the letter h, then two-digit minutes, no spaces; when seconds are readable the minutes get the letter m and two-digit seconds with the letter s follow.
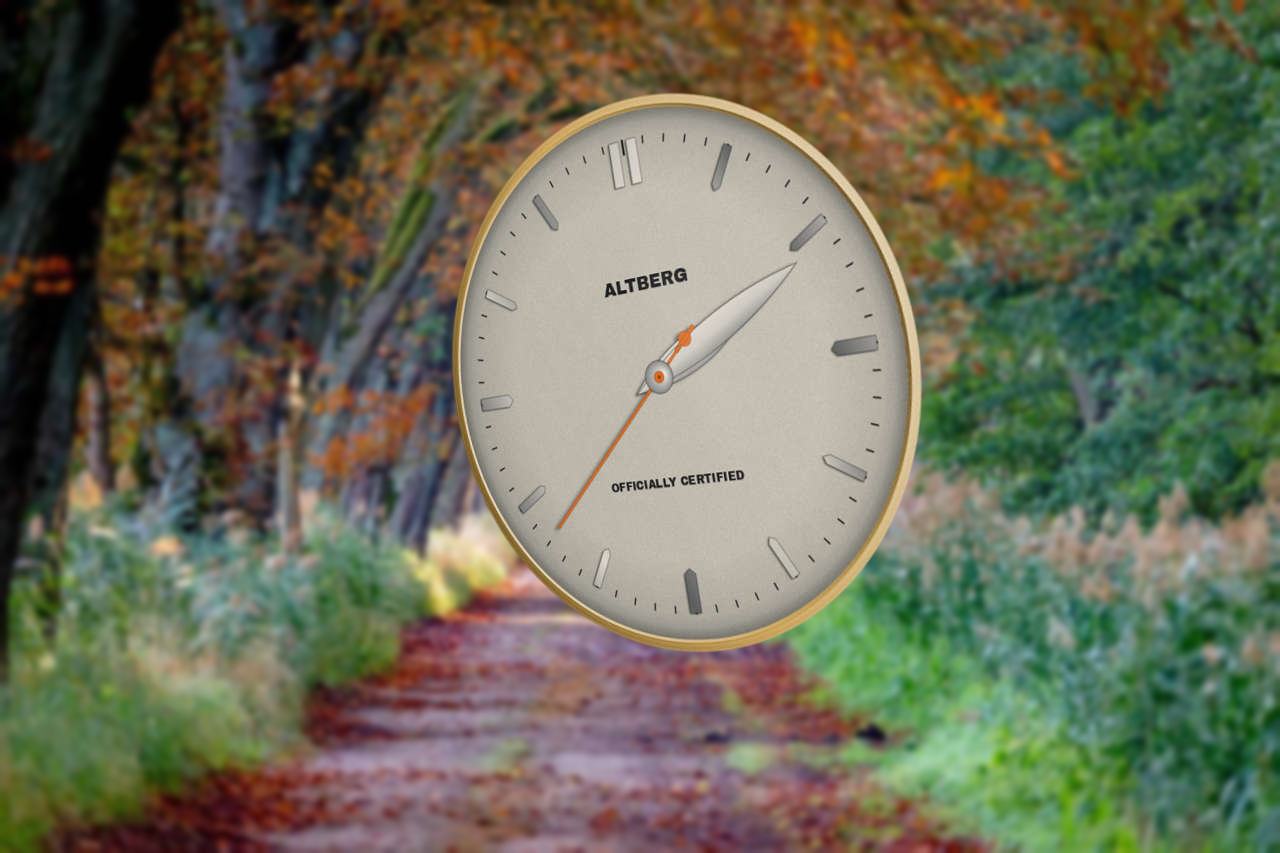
2h10m38s
